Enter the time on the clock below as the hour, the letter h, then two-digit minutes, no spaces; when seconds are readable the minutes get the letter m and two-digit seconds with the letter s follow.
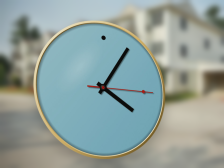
4h05m15s
